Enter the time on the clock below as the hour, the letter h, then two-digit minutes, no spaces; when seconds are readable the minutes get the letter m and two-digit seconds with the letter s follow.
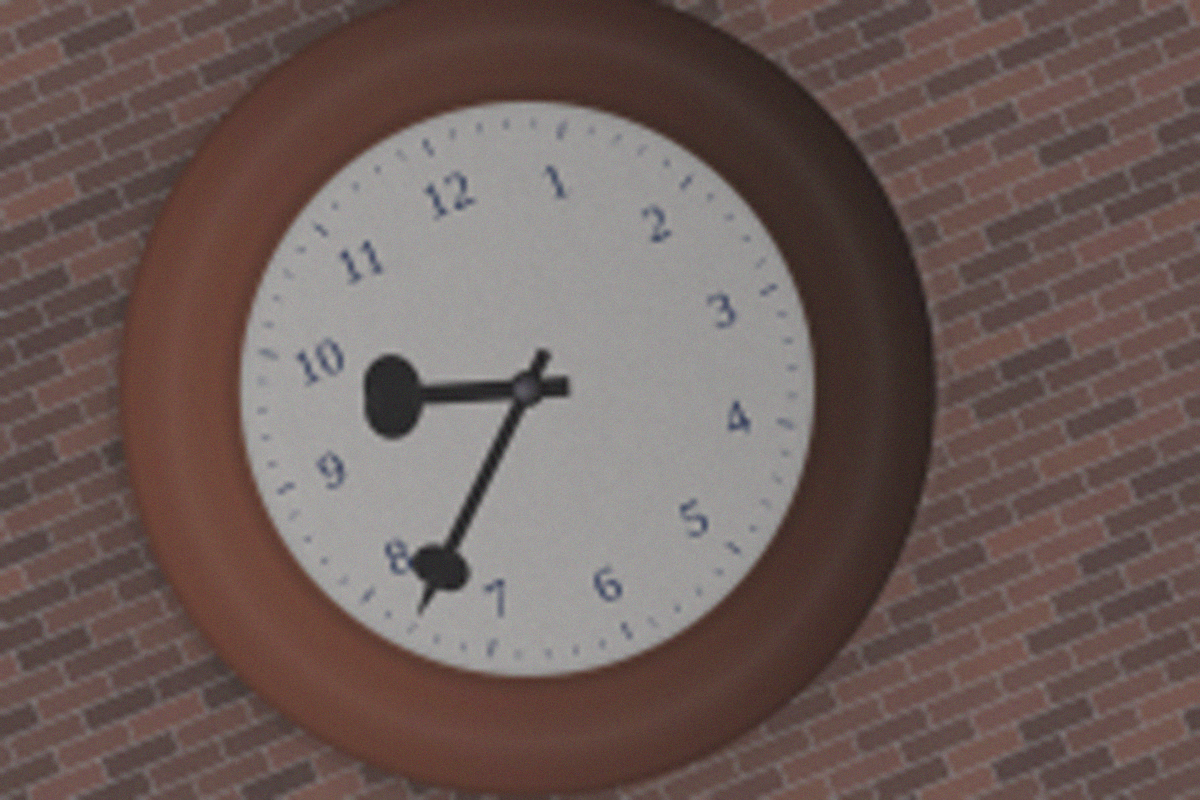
9h38
